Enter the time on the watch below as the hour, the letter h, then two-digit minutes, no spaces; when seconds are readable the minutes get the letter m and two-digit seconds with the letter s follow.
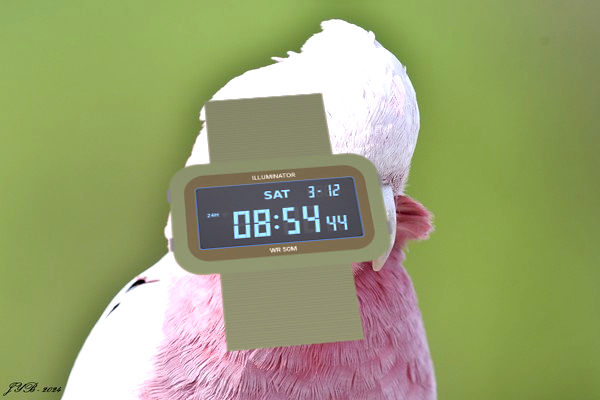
8h54m44s
